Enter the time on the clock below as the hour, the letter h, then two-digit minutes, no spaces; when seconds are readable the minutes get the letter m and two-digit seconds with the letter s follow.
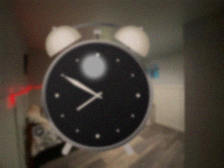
7h50
